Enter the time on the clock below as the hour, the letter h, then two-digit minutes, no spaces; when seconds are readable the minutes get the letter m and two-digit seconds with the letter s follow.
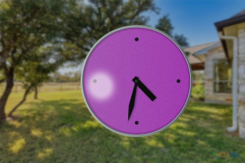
4h32
